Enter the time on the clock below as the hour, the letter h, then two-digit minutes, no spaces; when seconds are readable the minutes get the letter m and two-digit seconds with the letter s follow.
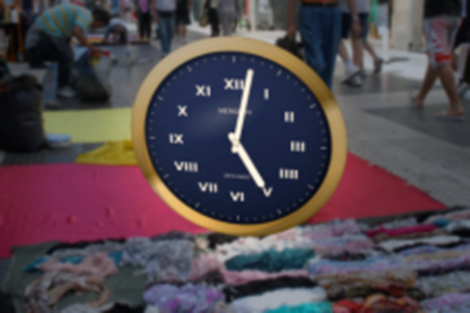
5h02
